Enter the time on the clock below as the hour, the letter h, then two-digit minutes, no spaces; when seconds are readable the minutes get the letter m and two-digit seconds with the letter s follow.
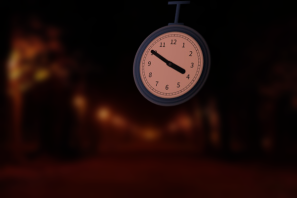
3h50
